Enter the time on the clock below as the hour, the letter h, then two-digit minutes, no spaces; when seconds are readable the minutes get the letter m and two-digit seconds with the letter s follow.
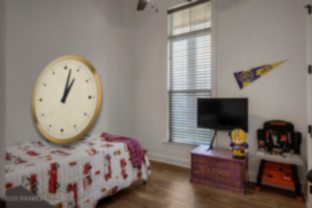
1h02
